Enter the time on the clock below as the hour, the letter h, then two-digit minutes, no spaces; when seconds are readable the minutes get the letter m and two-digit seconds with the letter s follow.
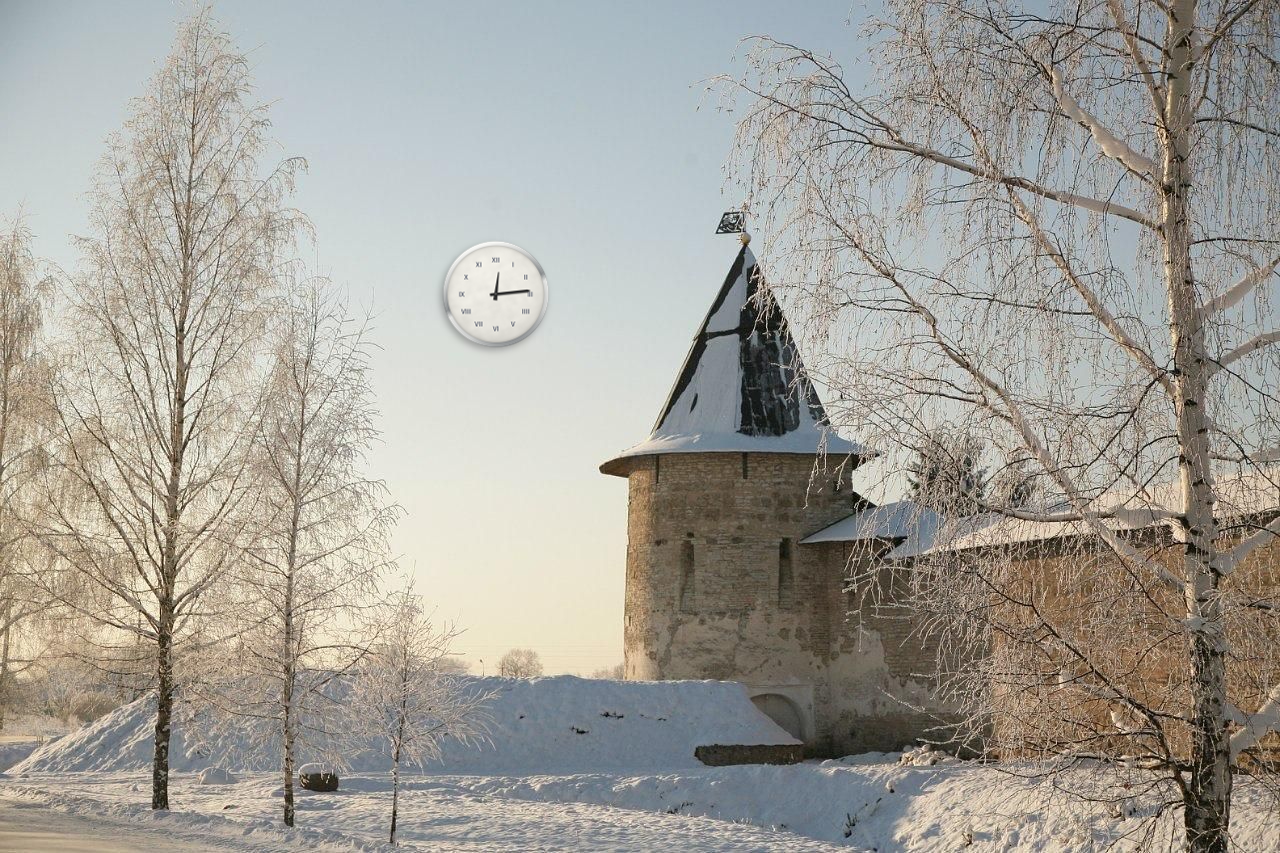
12h14
